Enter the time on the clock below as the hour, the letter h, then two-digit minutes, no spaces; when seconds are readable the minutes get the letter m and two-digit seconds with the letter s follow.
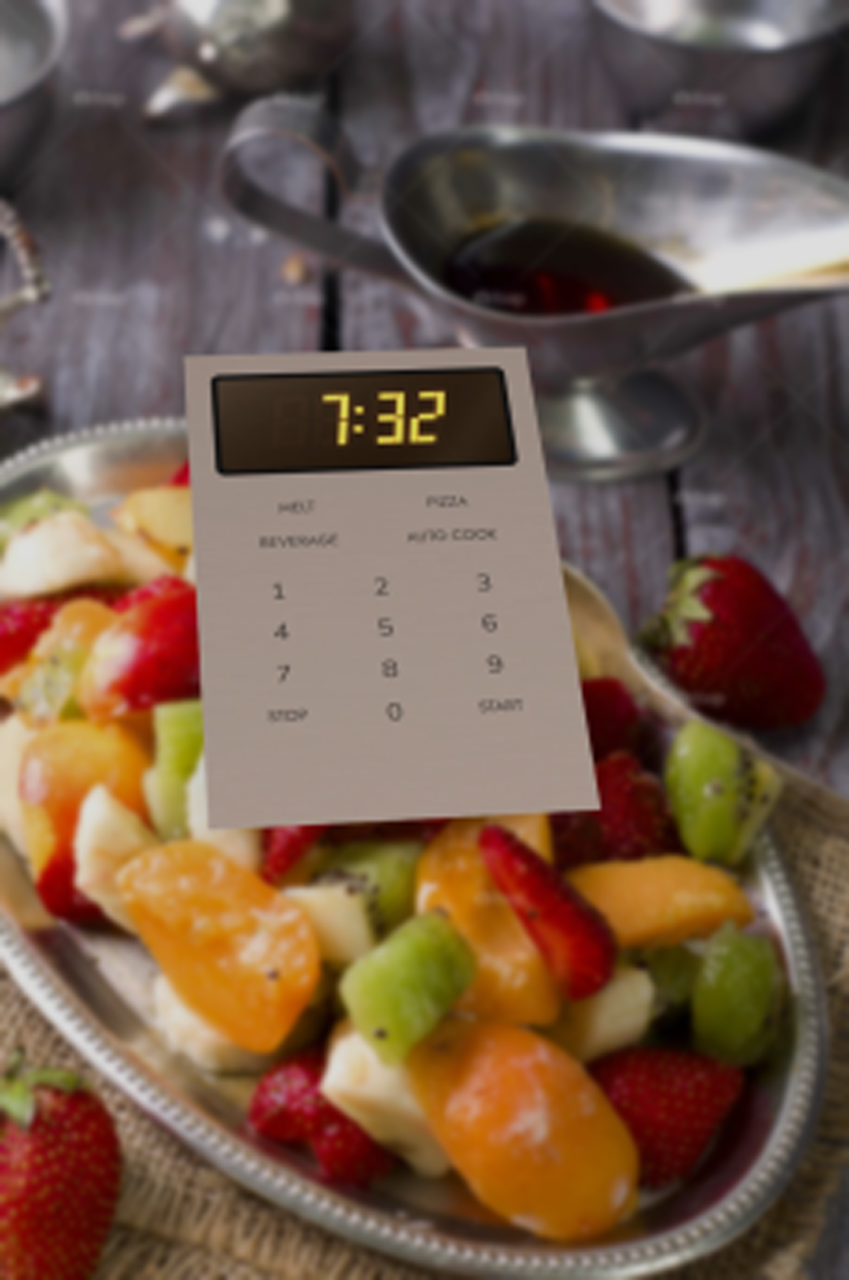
7h32
